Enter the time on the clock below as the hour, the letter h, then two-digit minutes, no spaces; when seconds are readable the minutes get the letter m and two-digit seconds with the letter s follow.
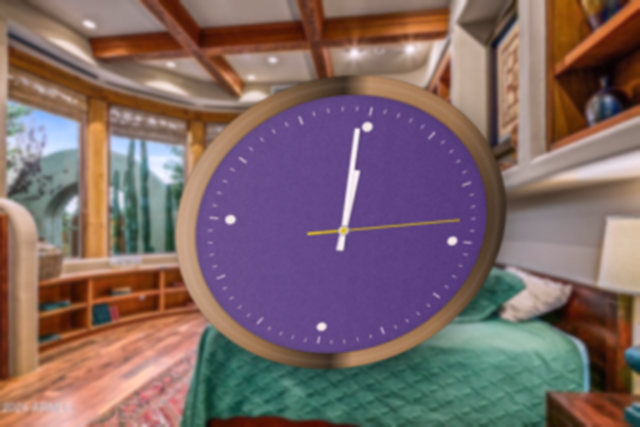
11h59m13s
